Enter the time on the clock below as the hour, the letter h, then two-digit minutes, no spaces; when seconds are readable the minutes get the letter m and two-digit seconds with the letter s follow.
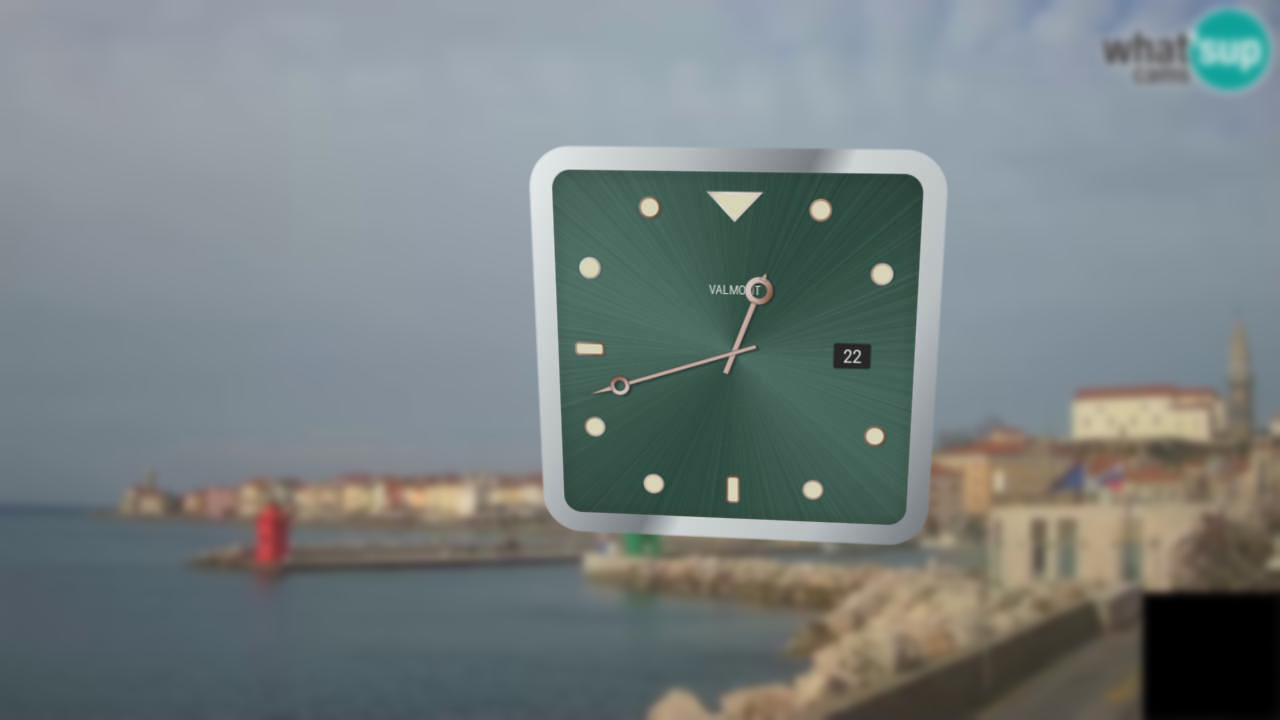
12h42
